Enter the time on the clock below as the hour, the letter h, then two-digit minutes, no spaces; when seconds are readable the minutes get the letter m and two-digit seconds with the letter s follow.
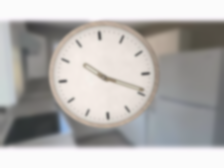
10h19
